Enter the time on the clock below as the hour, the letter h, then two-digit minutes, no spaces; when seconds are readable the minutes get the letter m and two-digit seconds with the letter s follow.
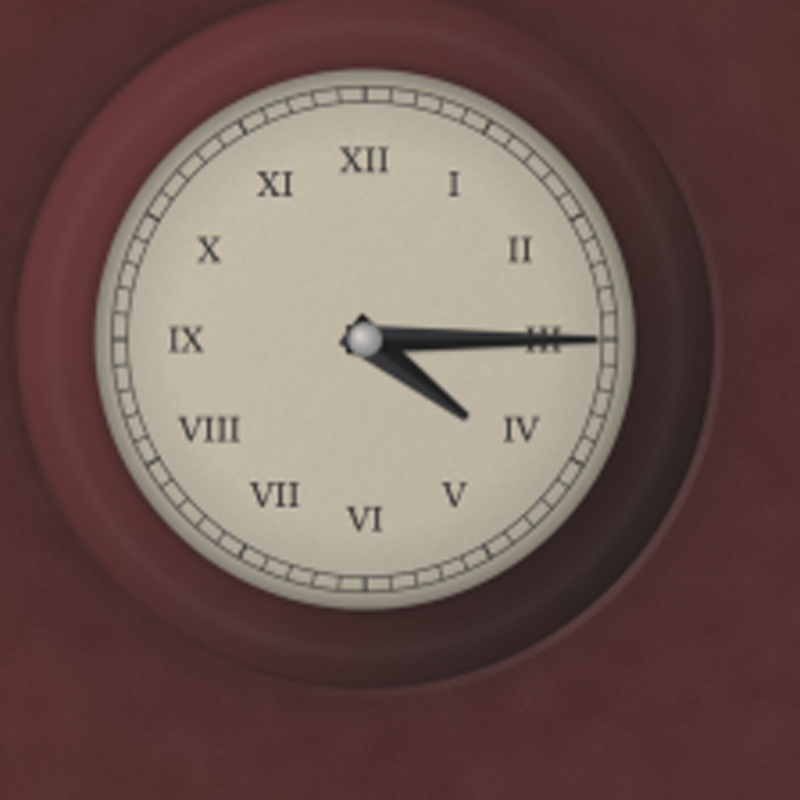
4h15
